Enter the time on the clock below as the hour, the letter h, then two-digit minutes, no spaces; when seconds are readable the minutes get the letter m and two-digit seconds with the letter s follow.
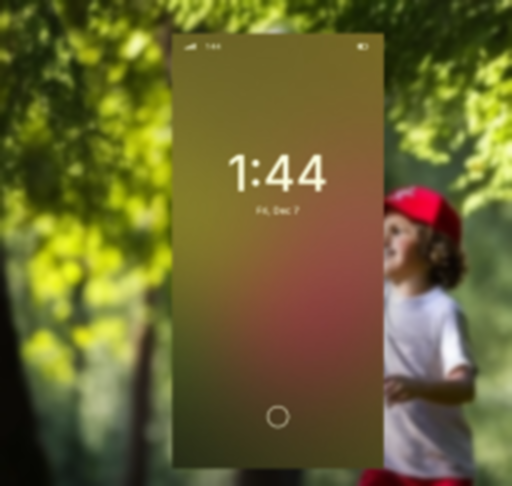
1h44
